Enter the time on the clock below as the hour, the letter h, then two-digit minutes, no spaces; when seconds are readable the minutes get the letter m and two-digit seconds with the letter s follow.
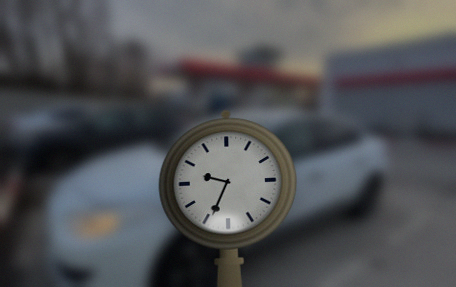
9h34
